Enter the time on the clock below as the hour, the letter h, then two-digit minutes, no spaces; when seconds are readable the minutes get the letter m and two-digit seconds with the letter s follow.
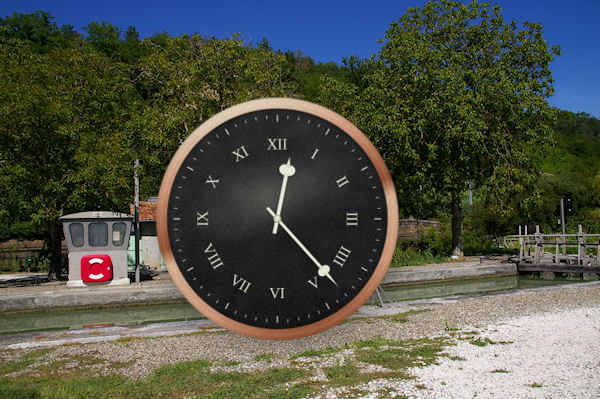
12h23
